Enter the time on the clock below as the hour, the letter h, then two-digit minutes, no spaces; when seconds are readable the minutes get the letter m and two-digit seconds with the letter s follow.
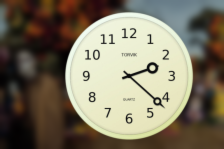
2h22
